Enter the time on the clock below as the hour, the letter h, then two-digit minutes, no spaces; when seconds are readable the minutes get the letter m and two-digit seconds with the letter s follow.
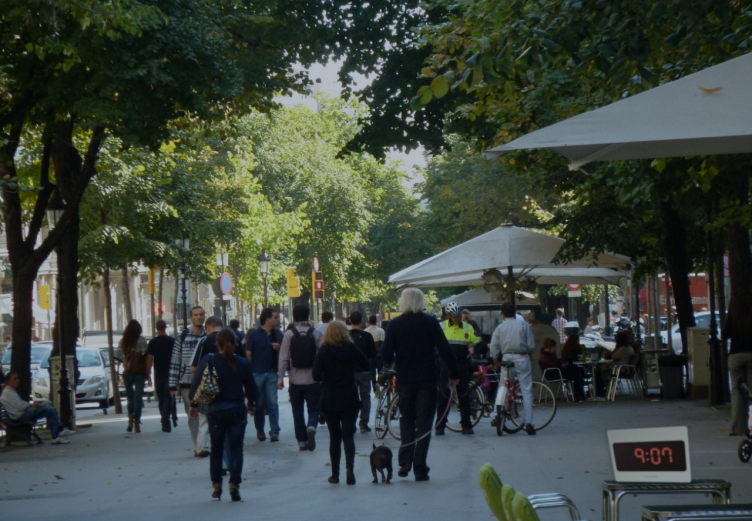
9h07
